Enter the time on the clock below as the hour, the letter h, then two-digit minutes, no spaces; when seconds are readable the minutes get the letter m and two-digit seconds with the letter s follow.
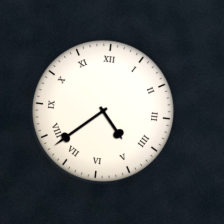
4h38
